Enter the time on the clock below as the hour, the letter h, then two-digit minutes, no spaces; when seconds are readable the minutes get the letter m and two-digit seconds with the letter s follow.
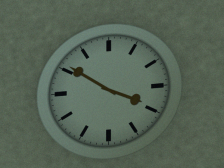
3h51
